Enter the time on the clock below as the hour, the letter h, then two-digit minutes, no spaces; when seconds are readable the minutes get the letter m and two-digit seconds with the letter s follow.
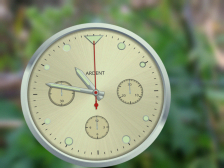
10h47
